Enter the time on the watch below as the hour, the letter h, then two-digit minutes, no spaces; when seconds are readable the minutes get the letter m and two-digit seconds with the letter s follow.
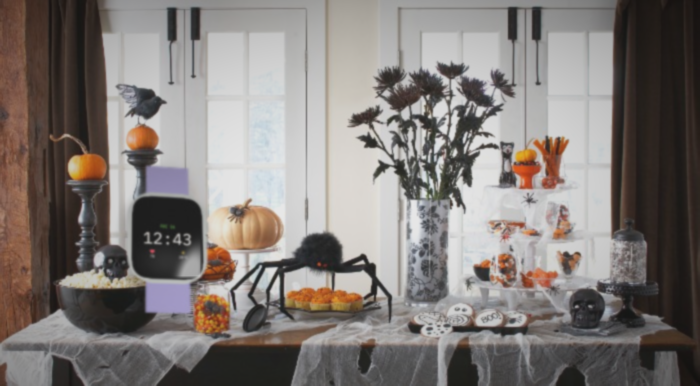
12h43
